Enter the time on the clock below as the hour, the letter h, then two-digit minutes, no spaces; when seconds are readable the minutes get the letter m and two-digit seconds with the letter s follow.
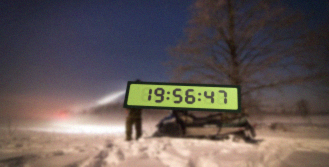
19h56m47s
